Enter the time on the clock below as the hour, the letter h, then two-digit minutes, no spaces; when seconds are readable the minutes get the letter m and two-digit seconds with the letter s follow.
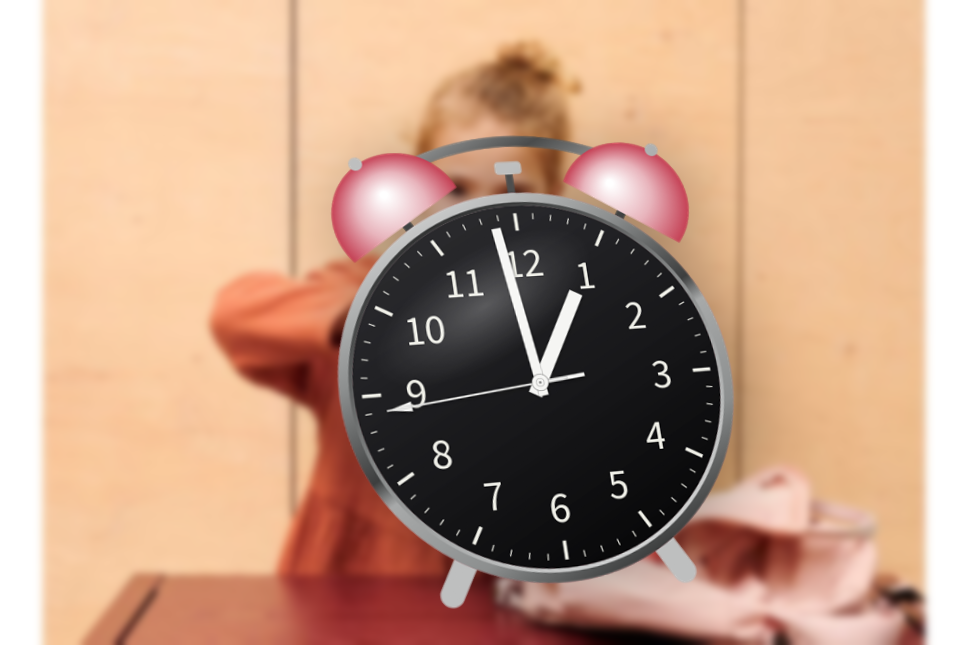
12h58m44s
